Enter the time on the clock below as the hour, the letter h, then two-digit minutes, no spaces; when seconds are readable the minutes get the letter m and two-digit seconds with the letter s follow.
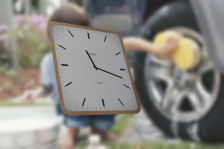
11h18
